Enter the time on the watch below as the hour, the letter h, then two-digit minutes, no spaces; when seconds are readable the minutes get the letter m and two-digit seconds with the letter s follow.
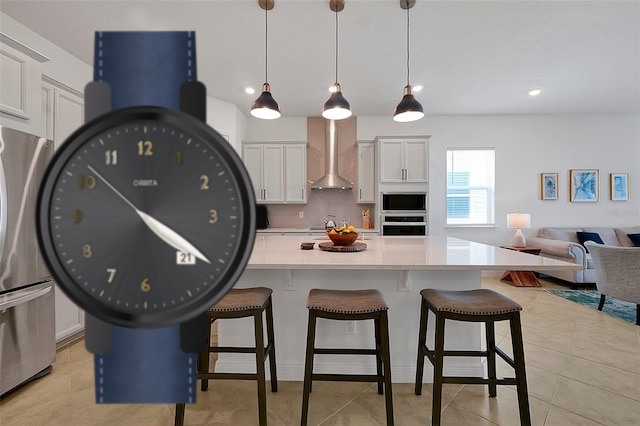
4h20m52s
